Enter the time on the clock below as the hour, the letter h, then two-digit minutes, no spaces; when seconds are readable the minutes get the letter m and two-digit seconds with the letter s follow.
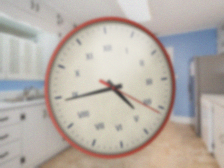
4h44m21s
